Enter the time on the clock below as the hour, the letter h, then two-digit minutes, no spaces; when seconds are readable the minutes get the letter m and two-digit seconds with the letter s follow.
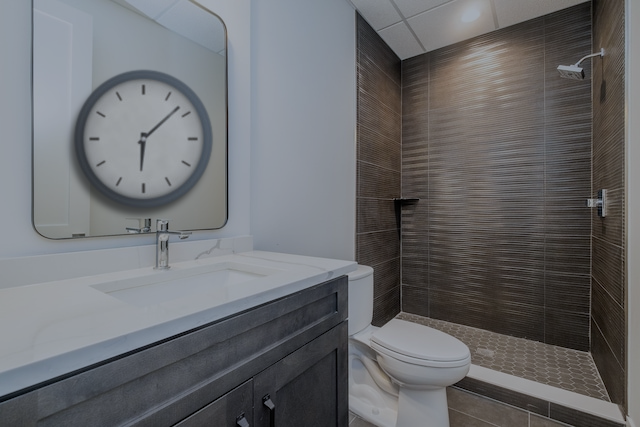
6h08
